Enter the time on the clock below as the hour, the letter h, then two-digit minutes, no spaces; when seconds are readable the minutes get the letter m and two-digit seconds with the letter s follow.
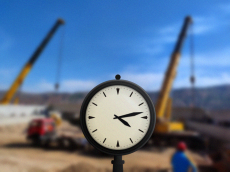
4h13
